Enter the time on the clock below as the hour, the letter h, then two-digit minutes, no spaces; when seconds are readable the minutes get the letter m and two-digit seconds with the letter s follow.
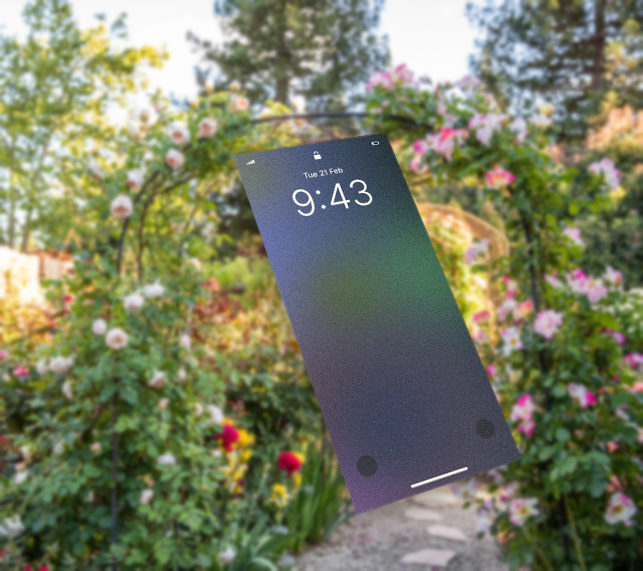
9h43
